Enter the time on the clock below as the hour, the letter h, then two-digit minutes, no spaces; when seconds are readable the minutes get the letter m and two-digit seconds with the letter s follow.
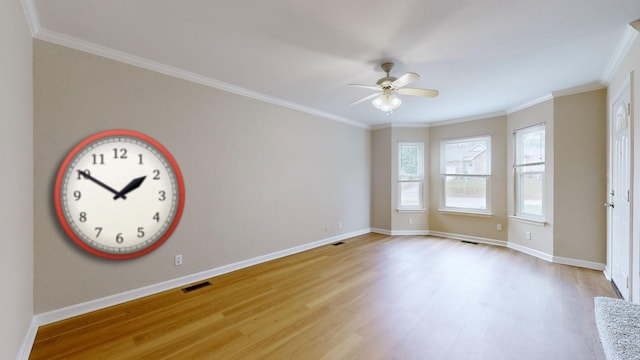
1h50
